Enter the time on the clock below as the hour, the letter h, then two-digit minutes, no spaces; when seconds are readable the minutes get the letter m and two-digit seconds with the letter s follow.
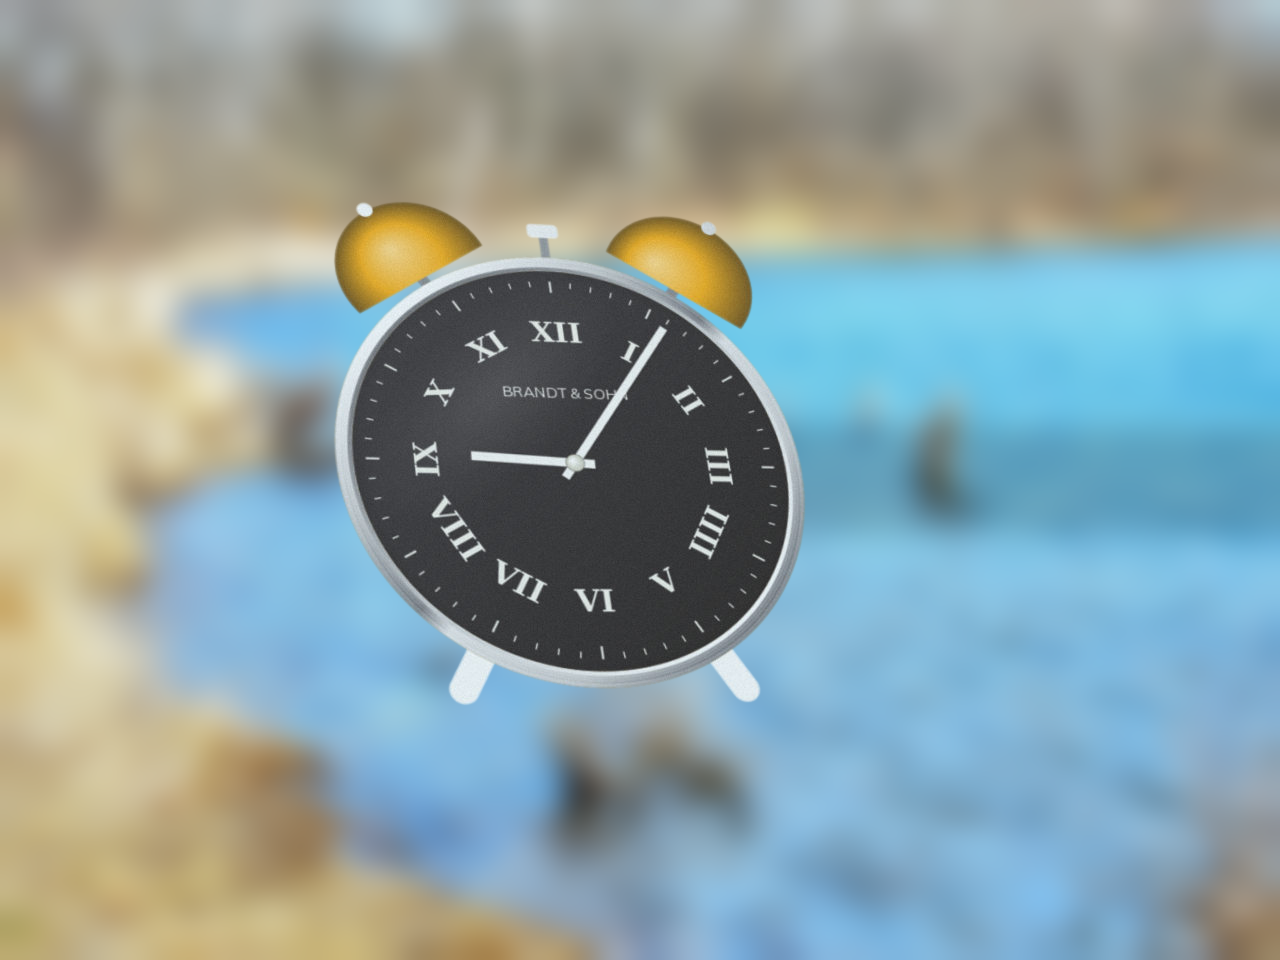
9h06
